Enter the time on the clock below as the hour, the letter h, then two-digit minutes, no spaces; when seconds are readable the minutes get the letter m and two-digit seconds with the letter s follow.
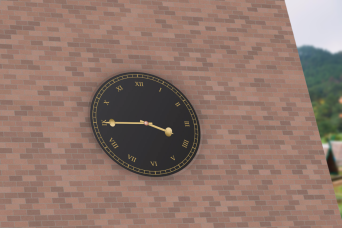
3h45
